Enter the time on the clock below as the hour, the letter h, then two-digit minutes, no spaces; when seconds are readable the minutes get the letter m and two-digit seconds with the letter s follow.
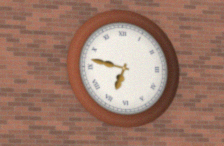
6h47
